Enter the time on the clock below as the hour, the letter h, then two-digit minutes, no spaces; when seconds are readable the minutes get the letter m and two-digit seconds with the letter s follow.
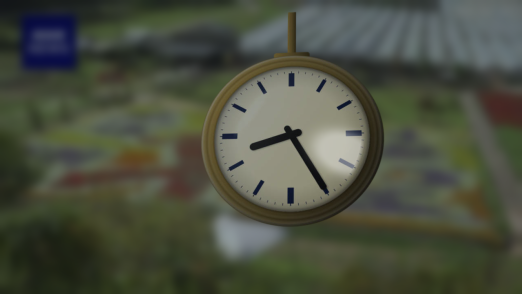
8h25
